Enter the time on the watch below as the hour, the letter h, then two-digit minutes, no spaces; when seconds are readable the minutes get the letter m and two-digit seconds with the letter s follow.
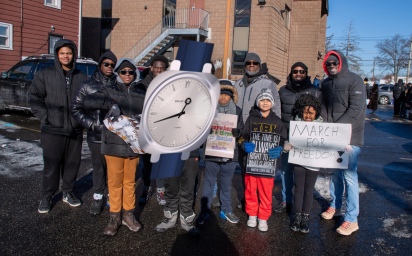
12h42
